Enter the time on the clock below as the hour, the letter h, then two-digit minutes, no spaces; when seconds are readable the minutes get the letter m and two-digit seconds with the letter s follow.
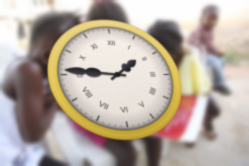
1h46
